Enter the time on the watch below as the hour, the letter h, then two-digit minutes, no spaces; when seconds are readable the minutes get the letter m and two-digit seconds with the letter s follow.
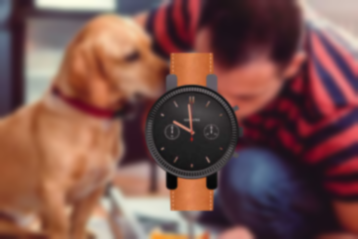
9h59
